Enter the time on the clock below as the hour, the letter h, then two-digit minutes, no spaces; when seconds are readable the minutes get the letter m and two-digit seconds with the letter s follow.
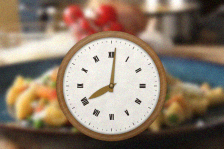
8h01
